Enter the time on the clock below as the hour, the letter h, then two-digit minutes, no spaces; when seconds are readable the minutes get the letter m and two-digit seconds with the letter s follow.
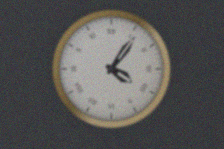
4h06
